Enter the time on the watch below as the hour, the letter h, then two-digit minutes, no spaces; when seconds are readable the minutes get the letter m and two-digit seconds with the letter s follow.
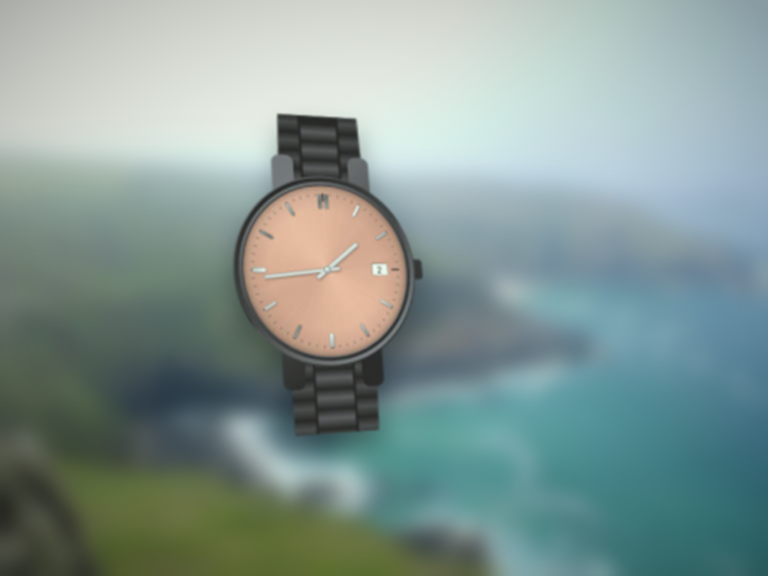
1h44
